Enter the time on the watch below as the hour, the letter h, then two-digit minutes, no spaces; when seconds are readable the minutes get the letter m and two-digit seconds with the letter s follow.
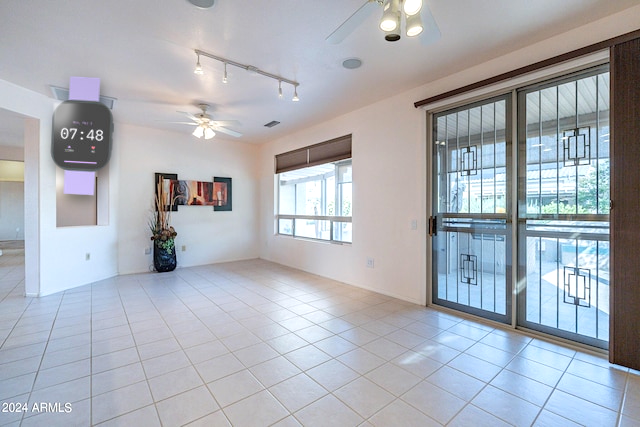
7h48
